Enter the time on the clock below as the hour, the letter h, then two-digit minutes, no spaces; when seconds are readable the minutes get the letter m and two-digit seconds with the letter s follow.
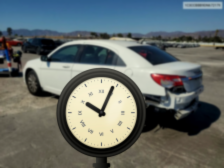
10h04
